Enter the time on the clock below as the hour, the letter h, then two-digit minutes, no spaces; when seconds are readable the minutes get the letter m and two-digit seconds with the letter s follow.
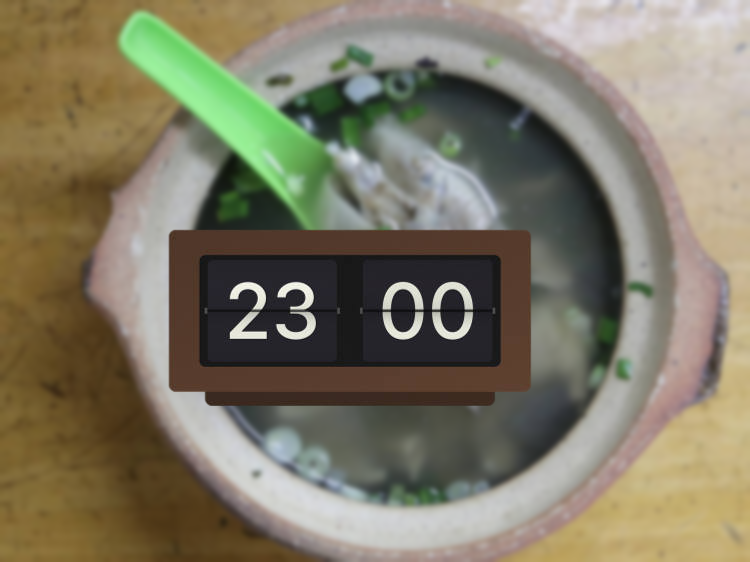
23h00
